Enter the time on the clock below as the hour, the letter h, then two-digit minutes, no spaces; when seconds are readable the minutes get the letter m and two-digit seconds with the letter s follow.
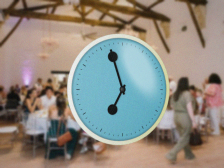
6h57
